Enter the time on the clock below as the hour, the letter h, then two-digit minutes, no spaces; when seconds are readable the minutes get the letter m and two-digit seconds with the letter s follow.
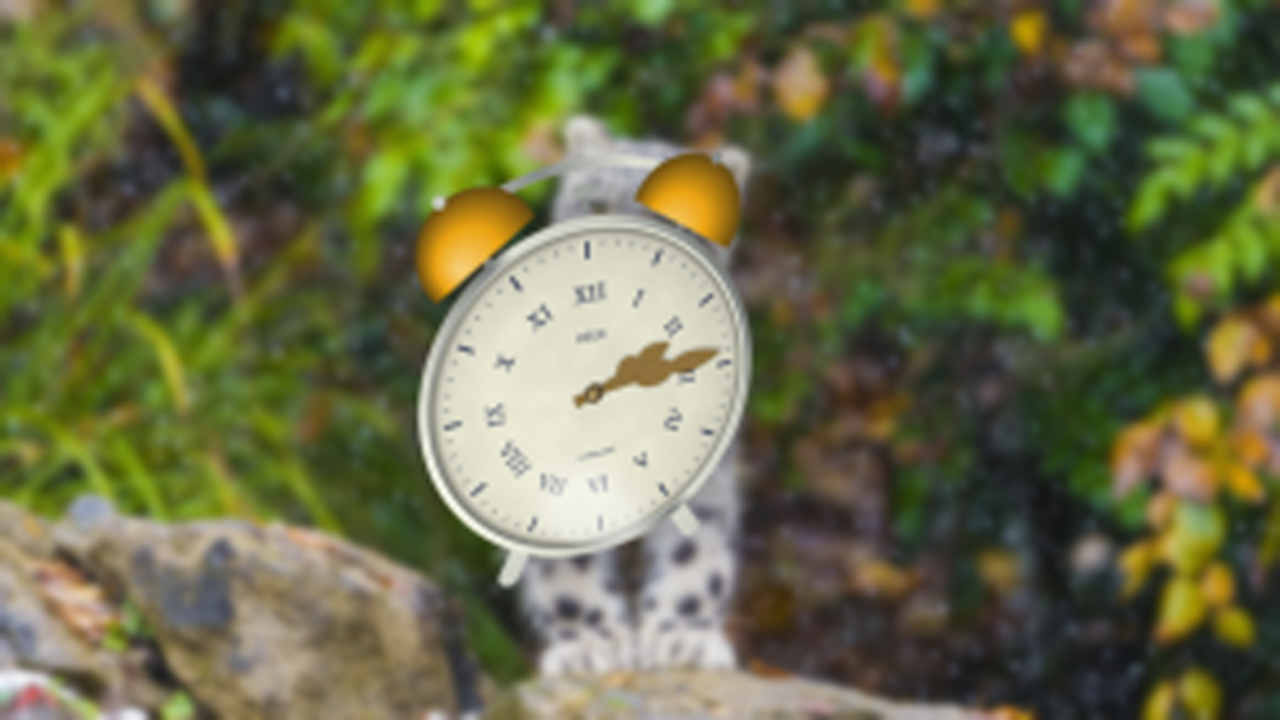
2h14
